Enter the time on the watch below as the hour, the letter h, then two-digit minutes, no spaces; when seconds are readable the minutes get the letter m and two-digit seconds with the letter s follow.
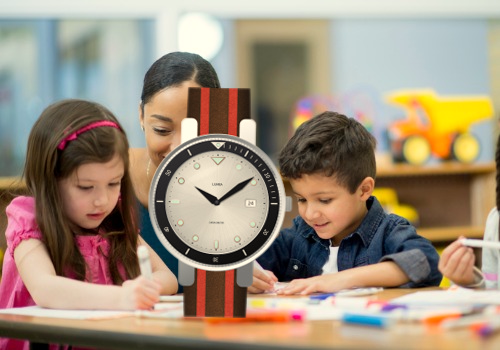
10h09
